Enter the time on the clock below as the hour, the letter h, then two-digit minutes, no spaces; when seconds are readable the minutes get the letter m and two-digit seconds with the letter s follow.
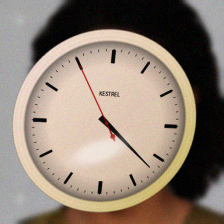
4h21m55s
